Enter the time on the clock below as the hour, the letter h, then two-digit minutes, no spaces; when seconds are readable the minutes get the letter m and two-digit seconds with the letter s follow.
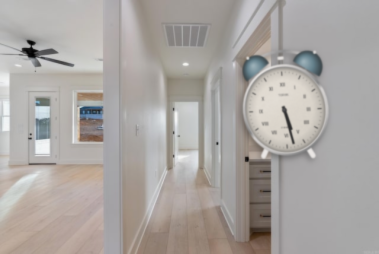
5h28
